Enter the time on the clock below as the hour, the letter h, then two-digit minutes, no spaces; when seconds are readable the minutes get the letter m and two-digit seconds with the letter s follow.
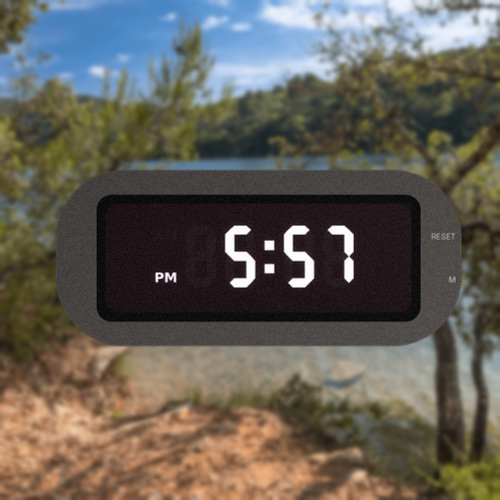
5h57
